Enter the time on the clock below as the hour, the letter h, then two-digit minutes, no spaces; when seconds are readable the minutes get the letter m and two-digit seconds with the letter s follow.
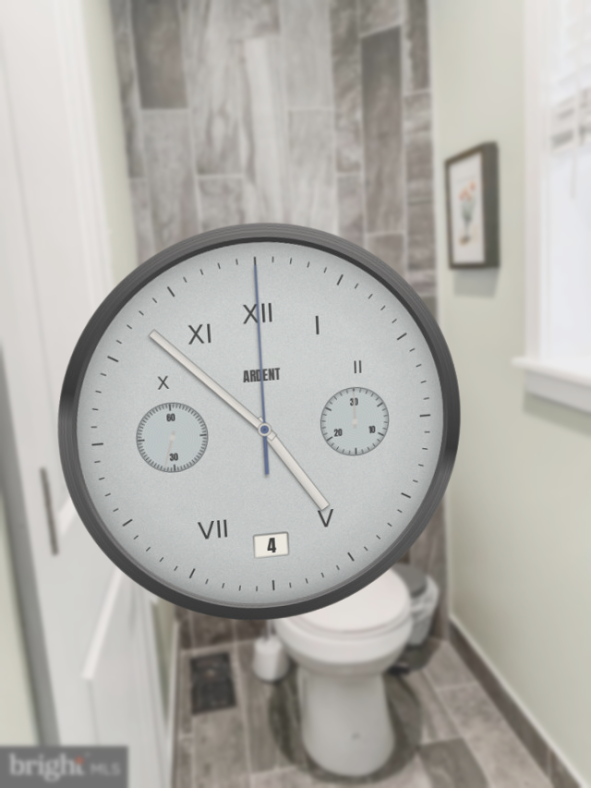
4h52m33s
